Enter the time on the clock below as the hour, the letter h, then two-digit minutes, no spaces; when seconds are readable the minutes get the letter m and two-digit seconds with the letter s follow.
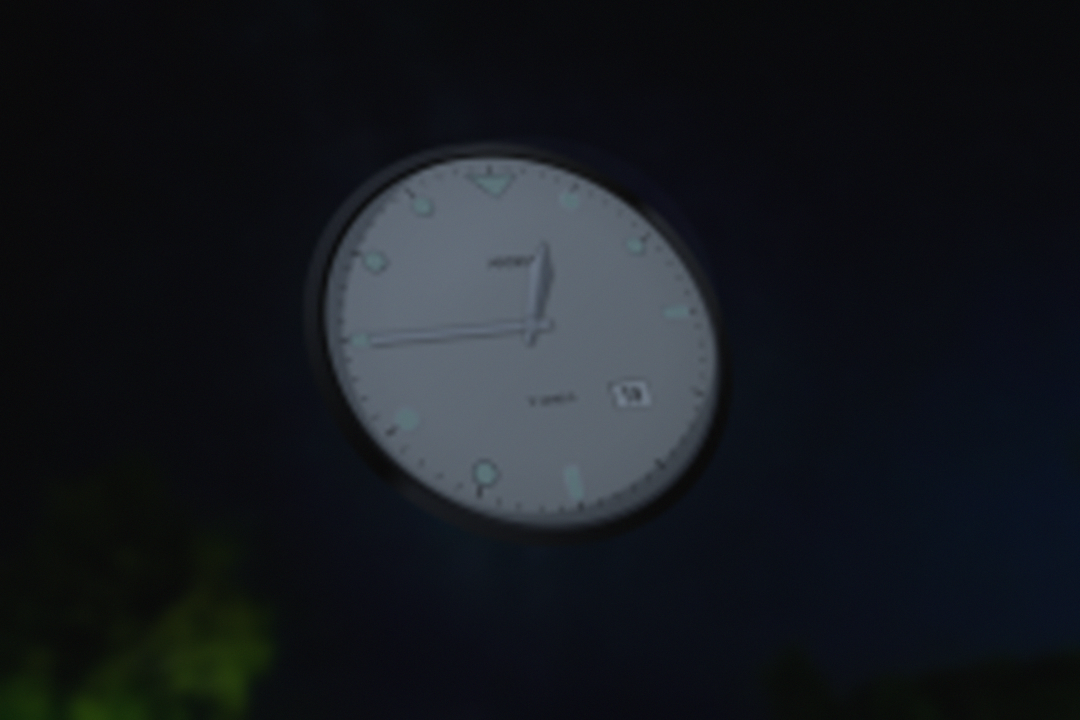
12h45
